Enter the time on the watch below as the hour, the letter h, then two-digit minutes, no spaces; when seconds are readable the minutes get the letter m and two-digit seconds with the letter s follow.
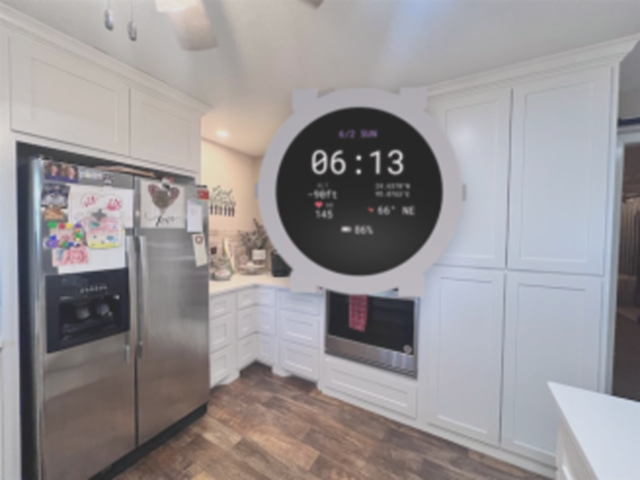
6h13
